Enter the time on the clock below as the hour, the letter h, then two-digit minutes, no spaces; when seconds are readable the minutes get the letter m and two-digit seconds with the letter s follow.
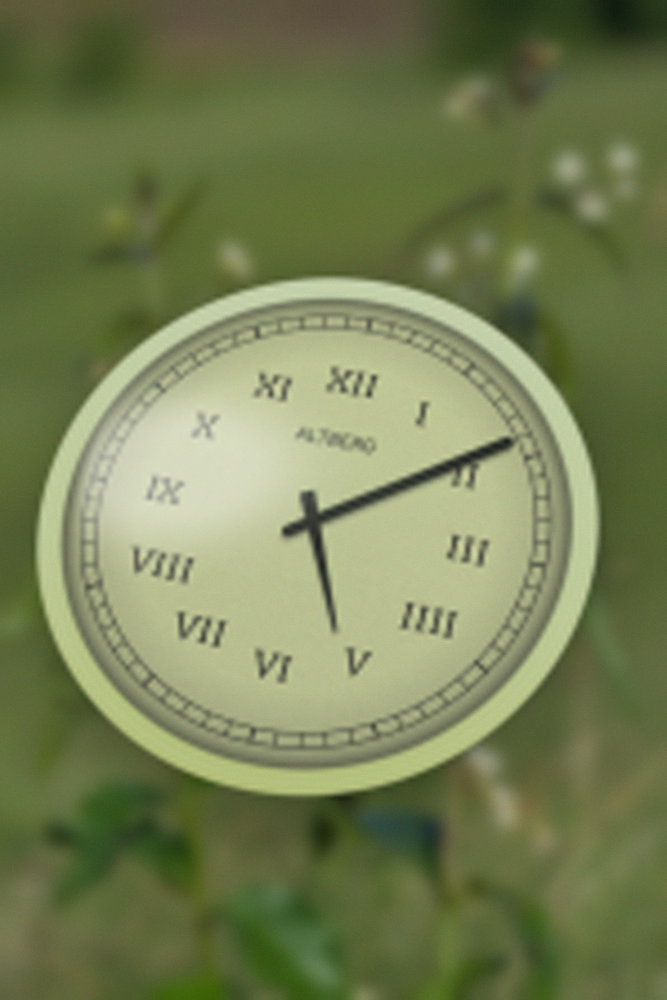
5h09
